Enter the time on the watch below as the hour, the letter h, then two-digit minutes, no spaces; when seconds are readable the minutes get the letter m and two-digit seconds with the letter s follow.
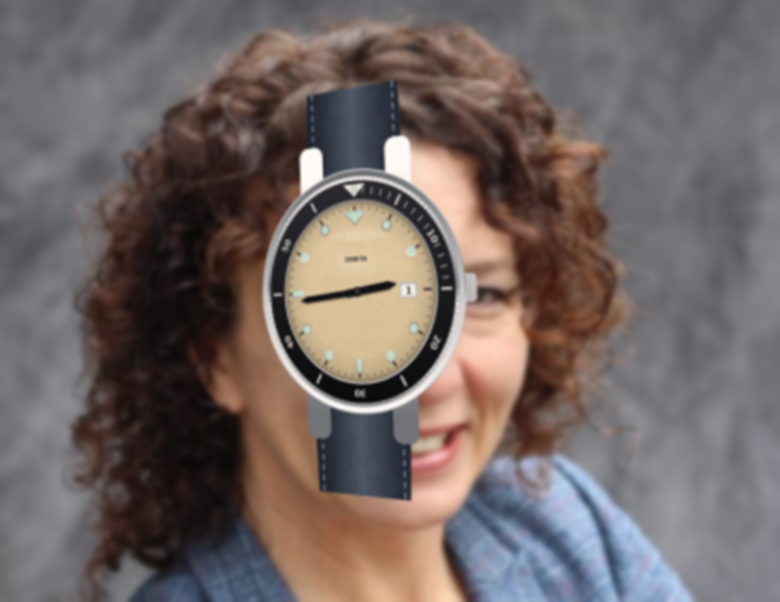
2h44
